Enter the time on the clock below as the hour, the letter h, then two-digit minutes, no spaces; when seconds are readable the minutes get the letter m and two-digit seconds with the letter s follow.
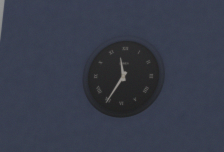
11h35
